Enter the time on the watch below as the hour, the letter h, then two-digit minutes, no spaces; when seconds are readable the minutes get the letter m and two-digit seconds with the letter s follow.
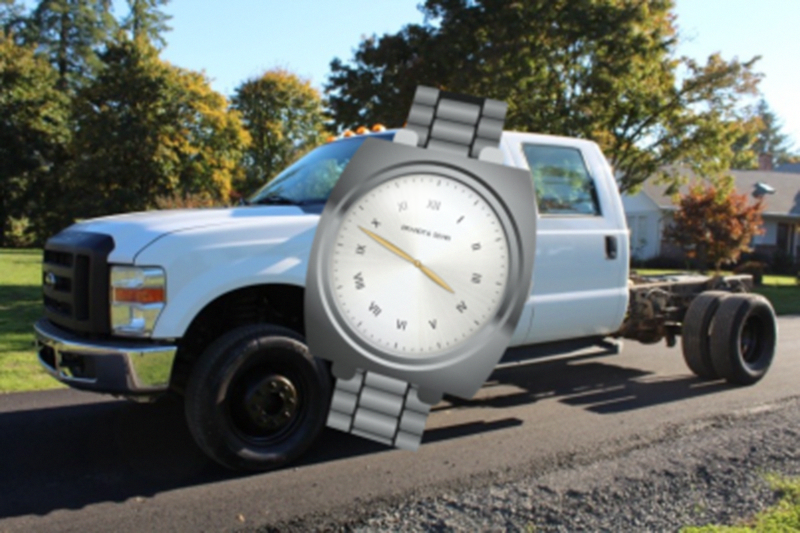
3h48
